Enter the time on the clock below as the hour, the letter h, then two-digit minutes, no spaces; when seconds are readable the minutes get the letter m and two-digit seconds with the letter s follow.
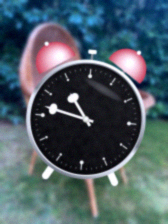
10h47
